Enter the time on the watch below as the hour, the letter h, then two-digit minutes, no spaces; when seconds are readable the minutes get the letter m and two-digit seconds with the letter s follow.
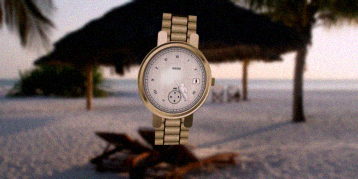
4h24
